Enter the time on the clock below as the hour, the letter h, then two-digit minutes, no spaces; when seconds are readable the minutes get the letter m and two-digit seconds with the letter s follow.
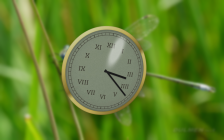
3h22
